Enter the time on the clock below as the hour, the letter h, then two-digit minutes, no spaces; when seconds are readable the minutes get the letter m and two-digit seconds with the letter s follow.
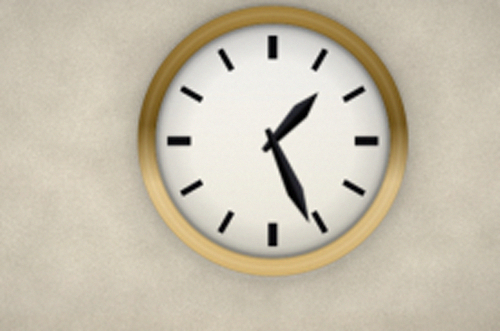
1h26
